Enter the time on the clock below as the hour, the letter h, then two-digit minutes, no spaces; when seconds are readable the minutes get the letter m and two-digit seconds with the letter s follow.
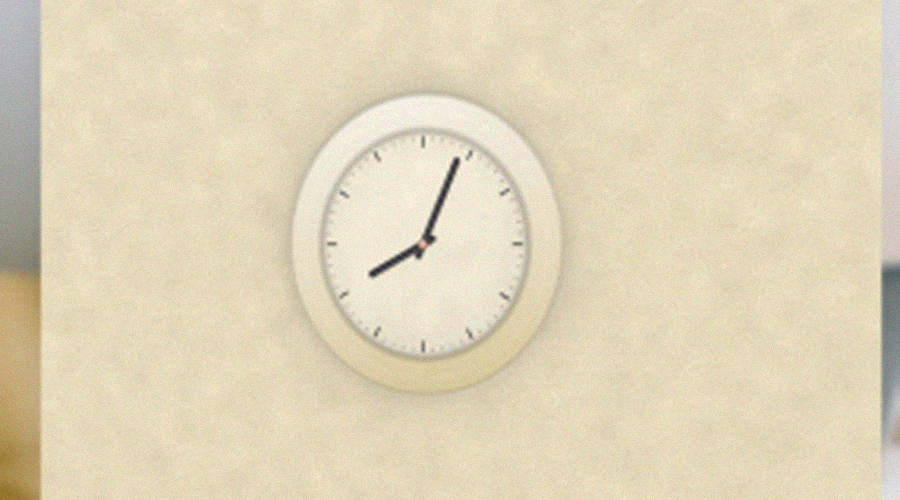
8h04
